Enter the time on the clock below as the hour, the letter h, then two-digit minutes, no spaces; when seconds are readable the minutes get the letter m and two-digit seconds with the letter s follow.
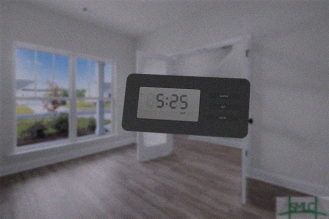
5h25
